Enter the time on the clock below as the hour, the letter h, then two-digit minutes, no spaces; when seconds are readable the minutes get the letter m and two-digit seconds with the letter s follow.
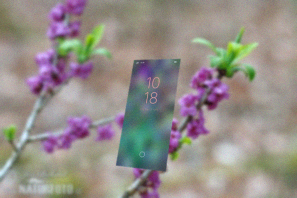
10h18
